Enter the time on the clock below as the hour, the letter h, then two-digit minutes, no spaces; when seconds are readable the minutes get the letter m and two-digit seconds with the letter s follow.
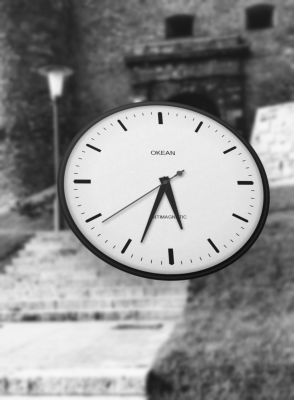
5h33m39s
